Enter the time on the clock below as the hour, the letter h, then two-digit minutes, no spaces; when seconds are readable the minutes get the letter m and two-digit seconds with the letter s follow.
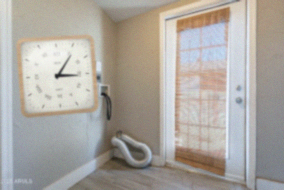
3h06
